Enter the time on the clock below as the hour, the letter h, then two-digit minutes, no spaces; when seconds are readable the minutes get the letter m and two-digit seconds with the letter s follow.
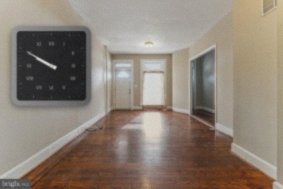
9h50
